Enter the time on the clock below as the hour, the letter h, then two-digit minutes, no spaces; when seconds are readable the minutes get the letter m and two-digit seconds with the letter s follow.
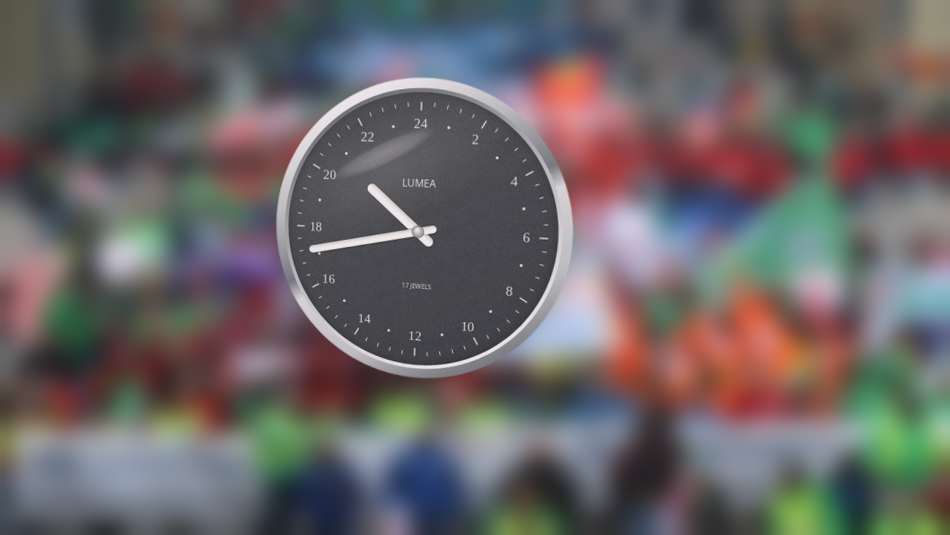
20h43
